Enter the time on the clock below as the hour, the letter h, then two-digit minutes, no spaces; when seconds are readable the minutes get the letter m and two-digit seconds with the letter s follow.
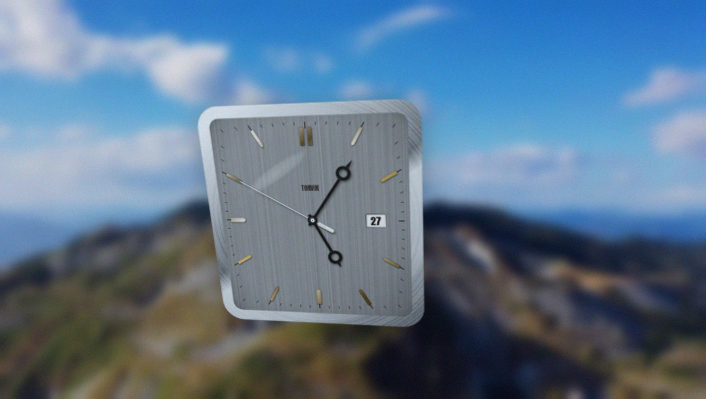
5h05m50s
